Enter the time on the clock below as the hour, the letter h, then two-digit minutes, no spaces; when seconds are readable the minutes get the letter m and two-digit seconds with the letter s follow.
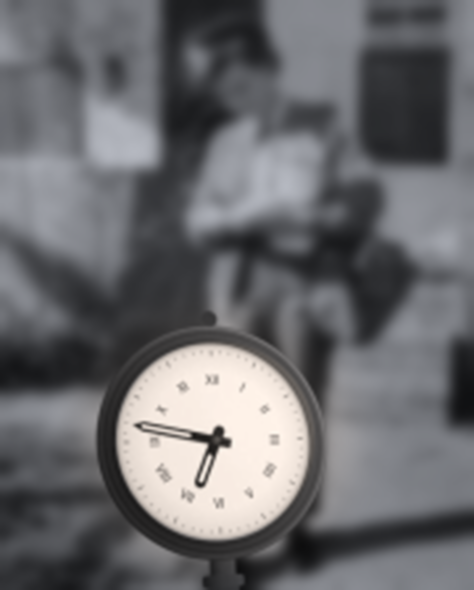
6h47
